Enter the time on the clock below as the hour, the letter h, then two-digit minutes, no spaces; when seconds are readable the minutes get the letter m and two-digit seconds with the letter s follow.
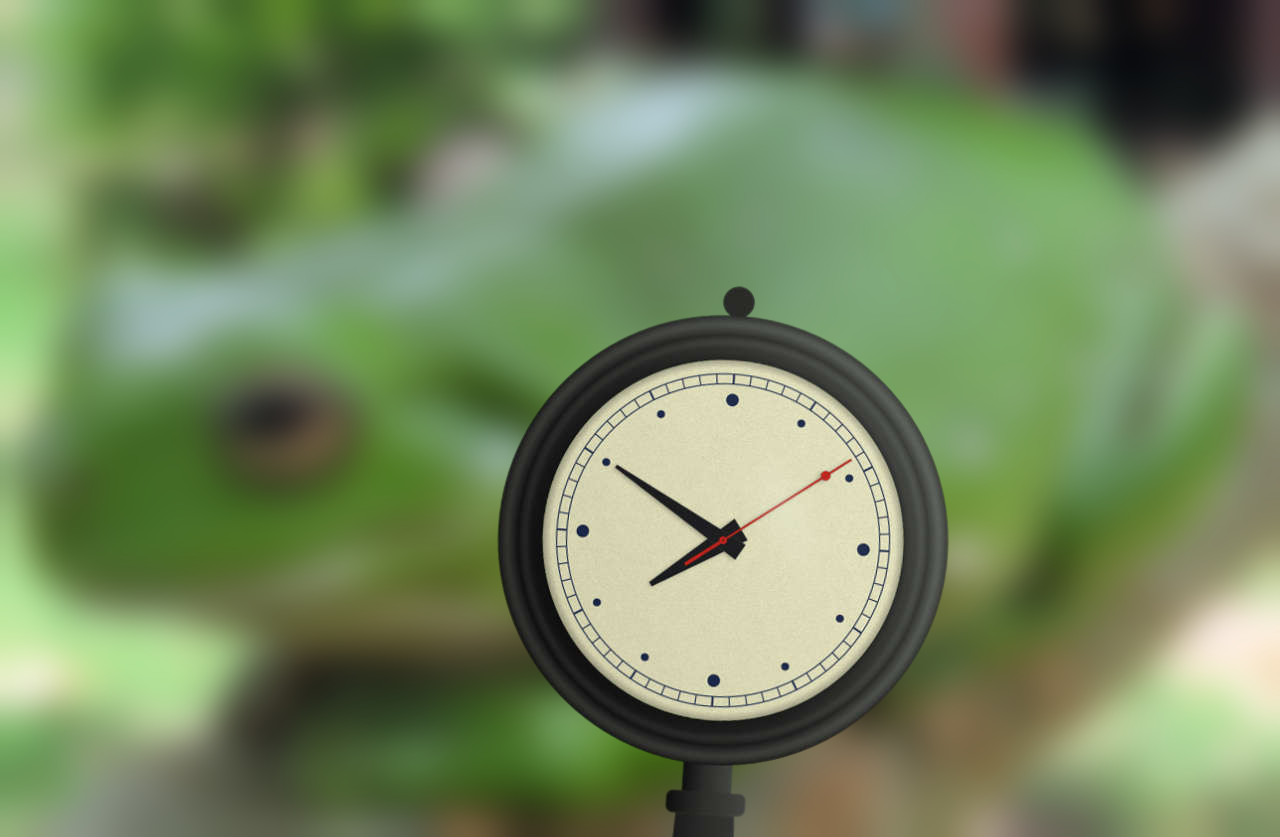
7h50m09s
